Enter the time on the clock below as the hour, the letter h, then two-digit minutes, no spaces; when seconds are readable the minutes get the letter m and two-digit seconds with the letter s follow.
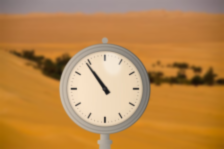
10h54
